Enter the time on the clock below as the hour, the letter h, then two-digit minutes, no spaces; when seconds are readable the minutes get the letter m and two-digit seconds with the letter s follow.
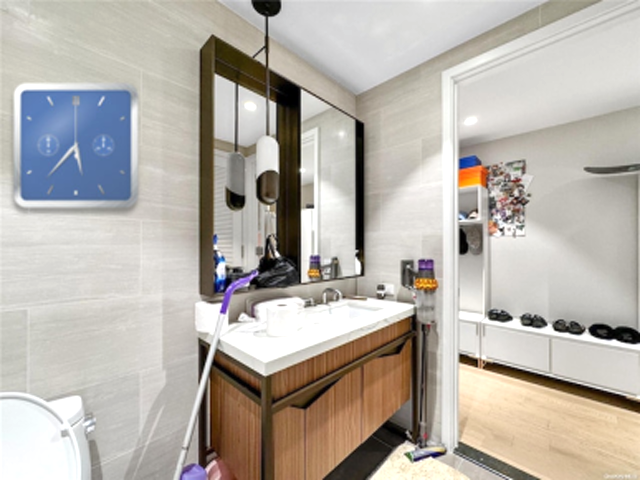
5h37
